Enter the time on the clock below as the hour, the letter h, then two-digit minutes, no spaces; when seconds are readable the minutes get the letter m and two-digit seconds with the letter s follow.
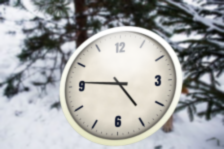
4h46
